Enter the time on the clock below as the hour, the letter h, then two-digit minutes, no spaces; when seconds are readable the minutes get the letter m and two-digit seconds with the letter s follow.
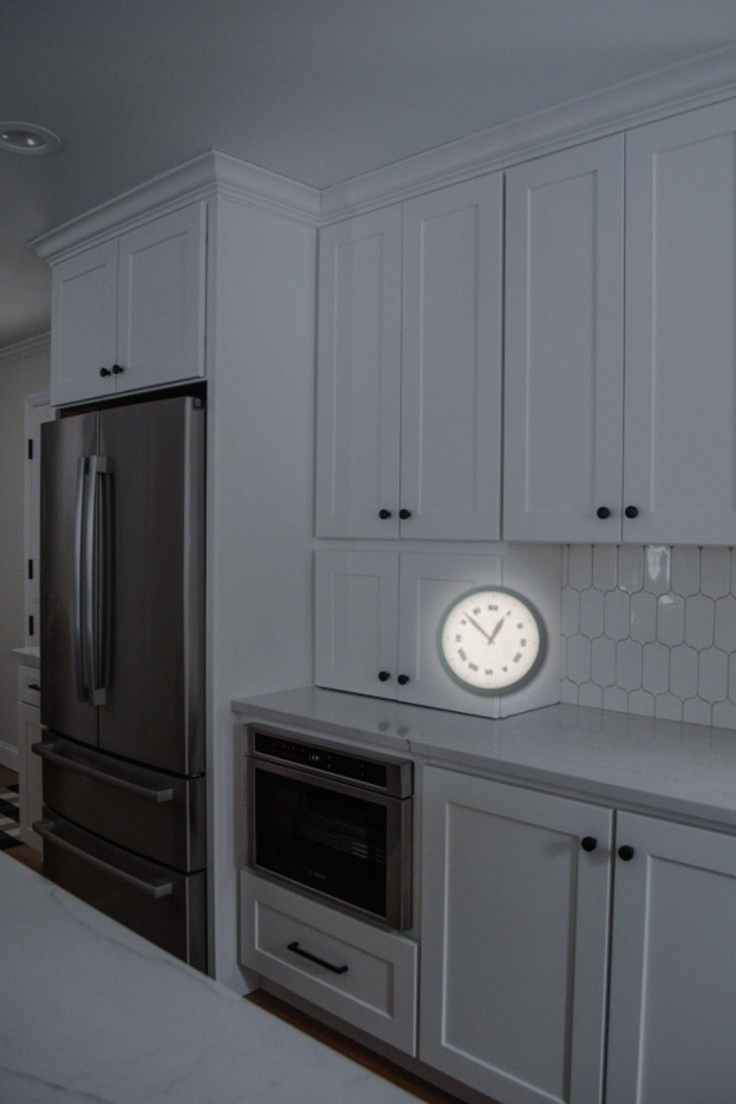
12h52
